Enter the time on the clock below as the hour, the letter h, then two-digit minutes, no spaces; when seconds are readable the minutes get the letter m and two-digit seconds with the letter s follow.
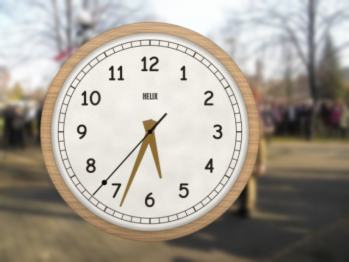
5h33m37s
